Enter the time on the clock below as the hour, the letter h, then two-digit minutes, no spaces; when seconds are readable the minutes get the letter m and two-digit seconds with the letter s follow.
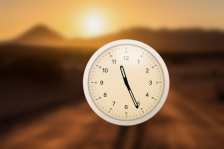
11h26
